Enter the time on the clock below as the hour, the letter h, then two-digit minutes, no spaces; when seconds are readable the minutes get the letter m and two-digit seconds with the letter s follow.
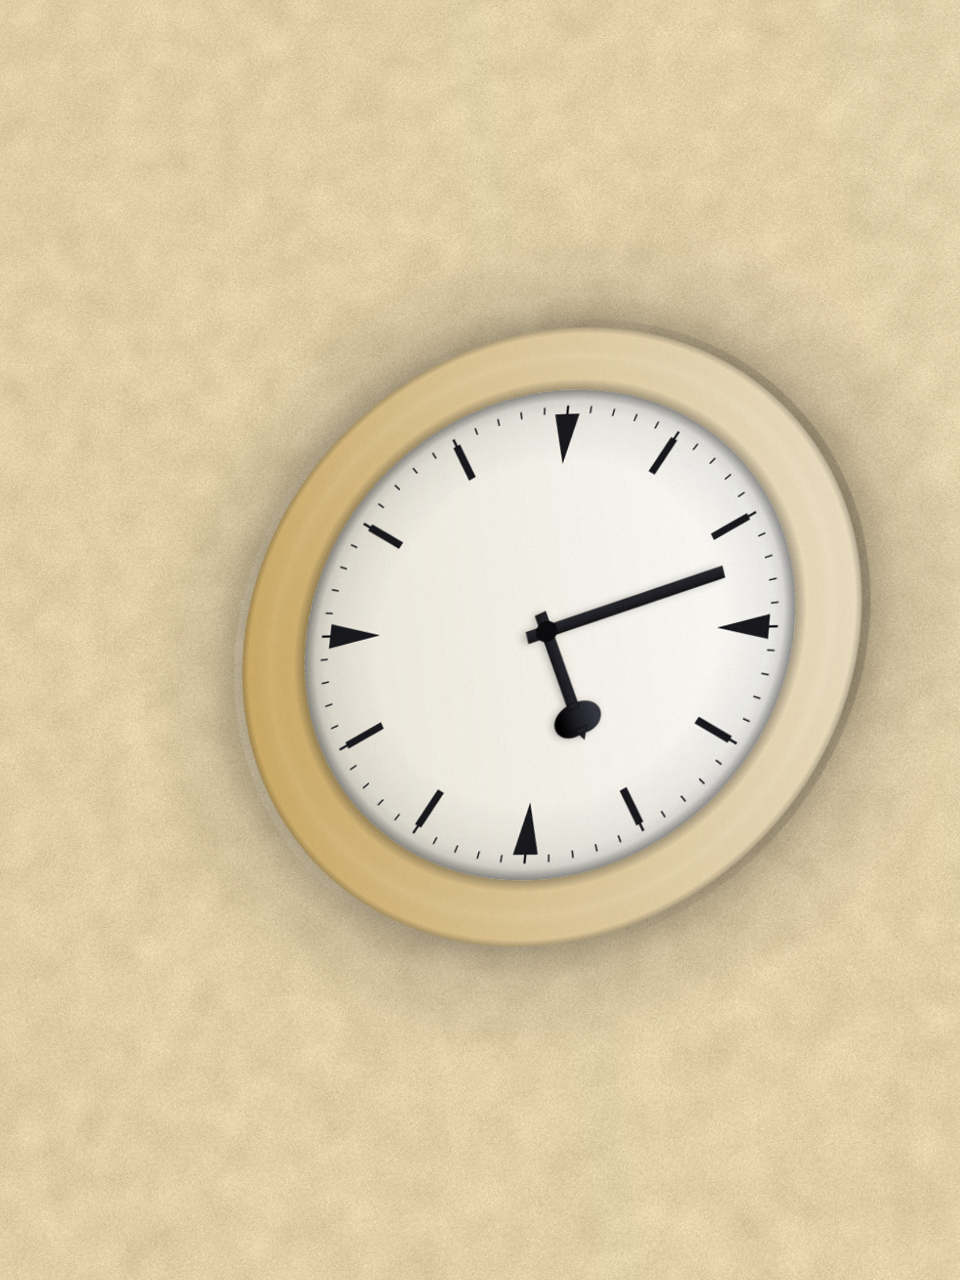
5h12
